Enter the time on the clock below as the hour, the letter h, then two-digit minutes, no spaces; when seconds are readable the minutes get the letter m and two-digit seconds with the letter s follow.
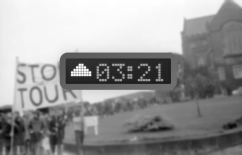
3h21
